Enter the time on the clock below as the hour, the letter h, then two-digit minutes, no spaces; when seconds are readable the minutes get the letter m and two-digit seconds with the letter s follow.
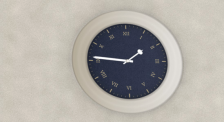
1h46
